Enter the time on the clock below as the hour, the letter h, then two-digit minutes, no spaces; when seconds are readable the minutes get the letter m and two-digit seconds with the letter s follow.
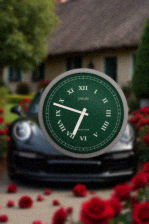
6h48
